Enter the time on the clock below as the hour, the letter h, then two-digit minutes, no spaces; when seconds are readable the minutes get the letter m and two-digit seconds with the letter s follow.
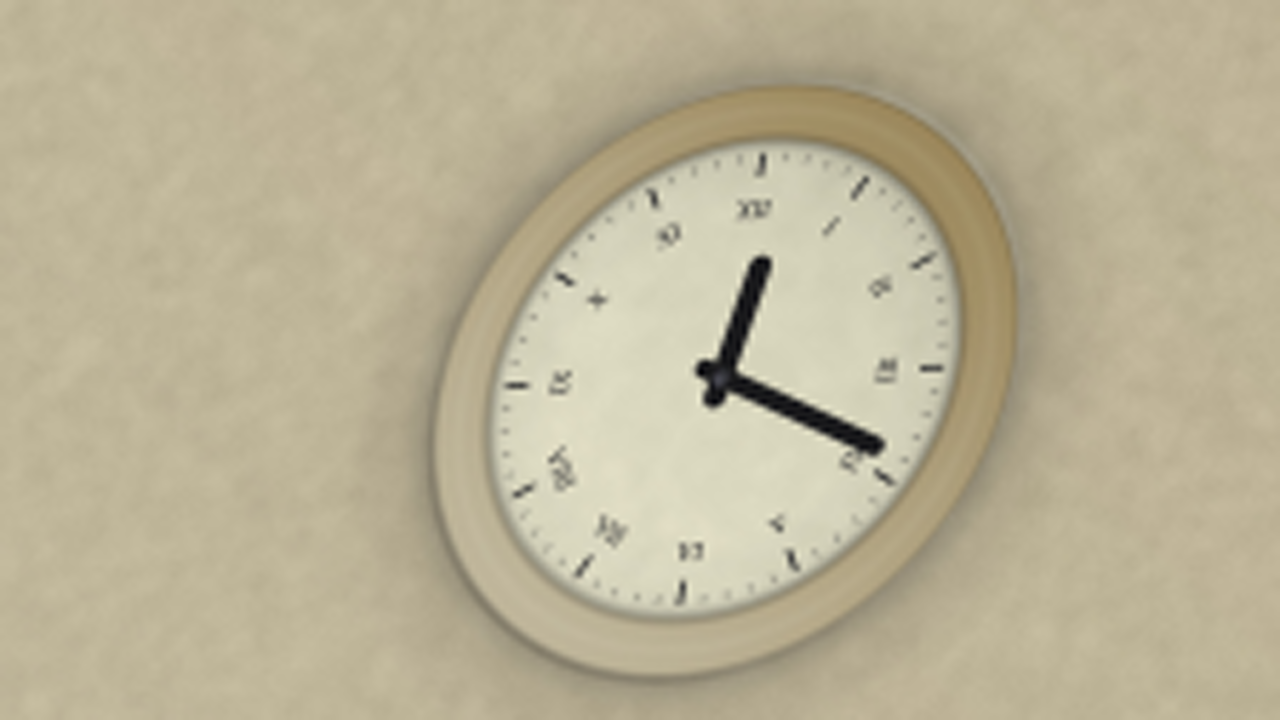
12h19
